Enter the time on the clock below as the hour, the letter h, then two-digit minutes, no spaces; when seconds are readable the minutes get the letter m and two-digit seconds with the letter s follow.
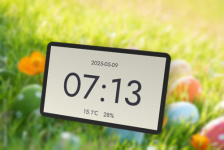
7h13
